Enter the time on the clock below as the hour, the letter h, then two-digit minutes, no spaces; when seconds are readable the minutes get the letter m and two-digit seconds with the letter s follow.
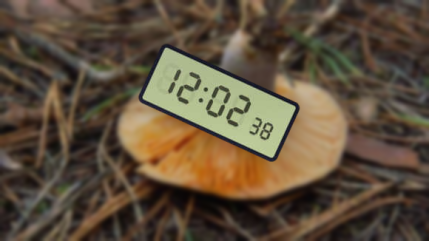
12h02m38s
